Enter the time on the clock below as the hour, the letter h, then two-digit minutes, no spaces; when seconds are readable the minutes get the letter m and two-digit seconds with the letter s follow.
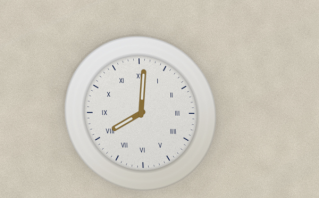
8h01
